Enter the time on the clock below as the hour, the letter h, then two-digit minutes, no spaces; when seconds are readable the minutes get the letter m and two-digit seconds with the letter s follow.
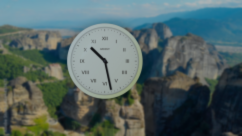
10h28
